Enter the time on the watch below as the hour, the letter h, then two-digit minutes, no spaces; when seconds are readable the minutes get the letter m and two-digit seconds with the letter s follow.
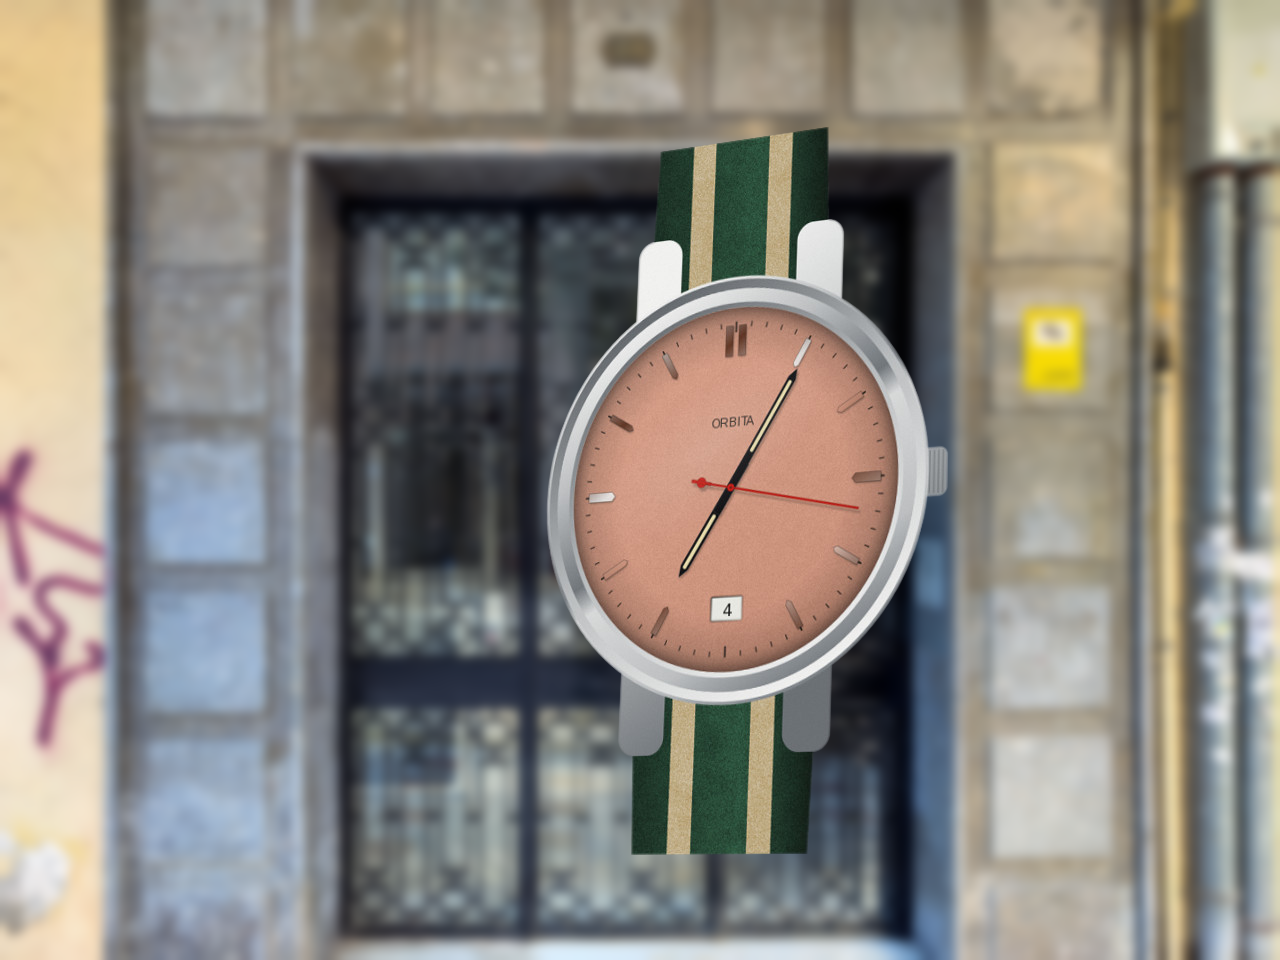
7h05m17s
